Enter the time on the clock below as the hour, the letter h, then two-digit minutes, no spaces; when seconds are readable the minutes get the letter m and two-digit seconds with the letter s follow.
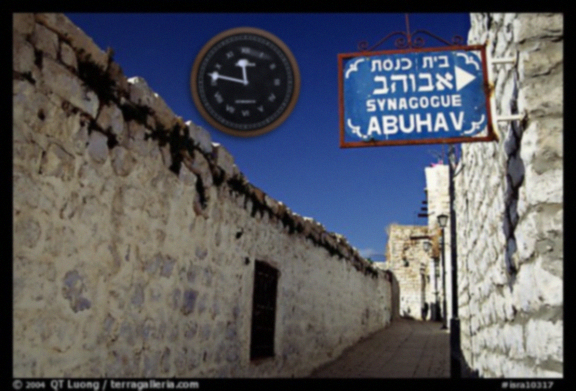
11h47
